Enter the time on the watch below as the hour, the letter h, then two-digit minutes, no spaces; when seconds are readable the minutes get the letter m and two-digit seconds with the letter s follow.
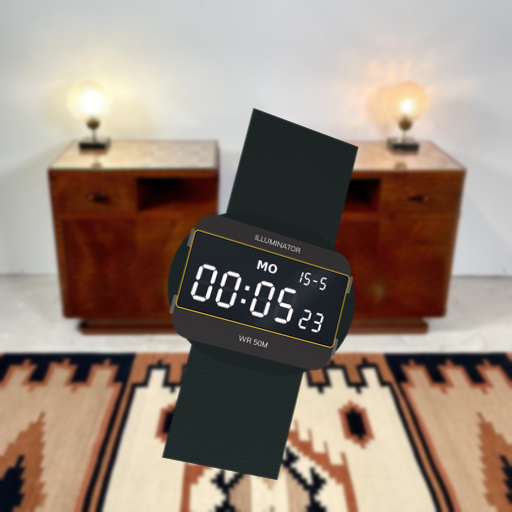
0h05m23s
